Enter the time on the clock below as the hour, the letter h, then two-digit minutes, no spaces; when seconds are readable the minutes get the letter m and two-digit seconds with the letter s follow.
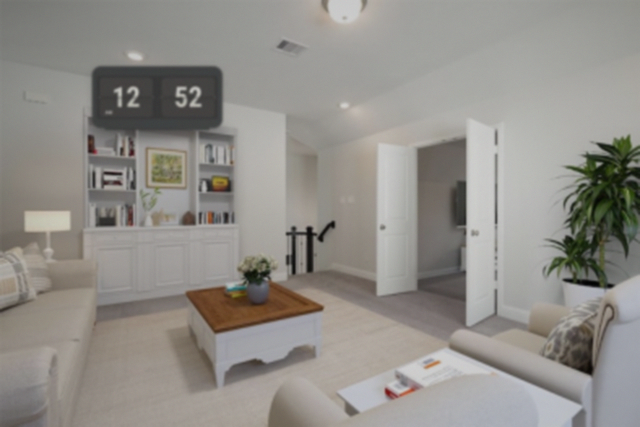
12h52
